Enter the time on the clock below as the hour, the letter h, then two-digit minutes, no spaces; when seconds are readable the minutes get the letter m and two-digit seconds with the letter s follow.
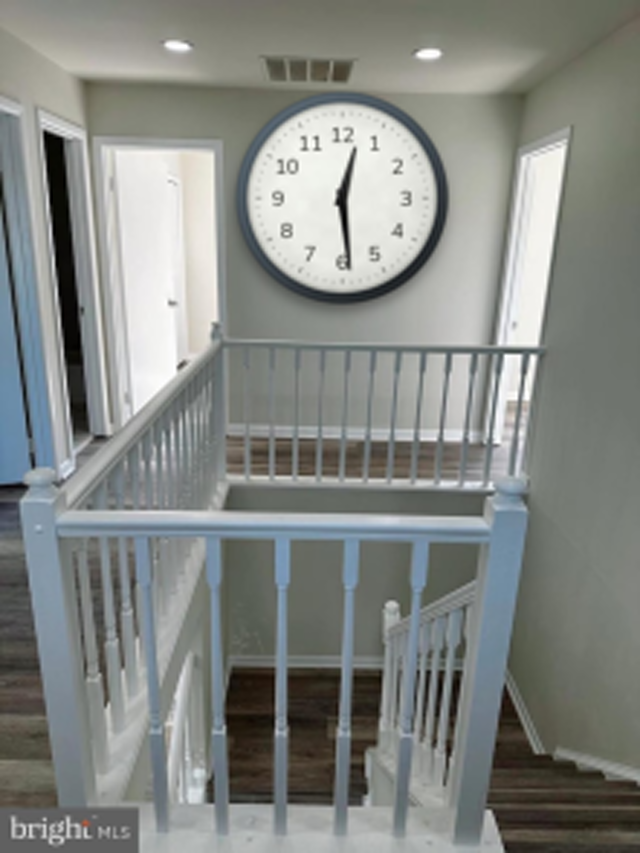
12h29
